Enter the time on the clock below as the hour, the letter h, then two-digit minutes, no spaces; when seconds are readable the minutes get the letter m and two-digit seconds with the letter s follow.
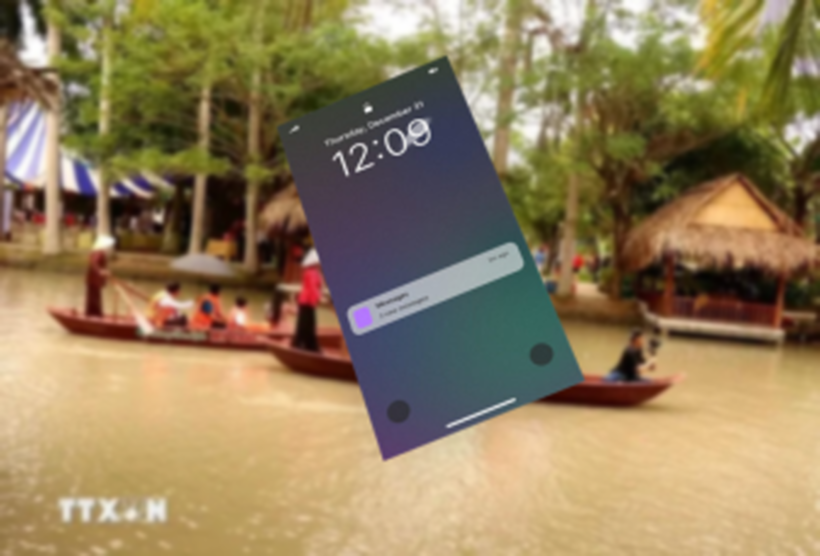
12h09
